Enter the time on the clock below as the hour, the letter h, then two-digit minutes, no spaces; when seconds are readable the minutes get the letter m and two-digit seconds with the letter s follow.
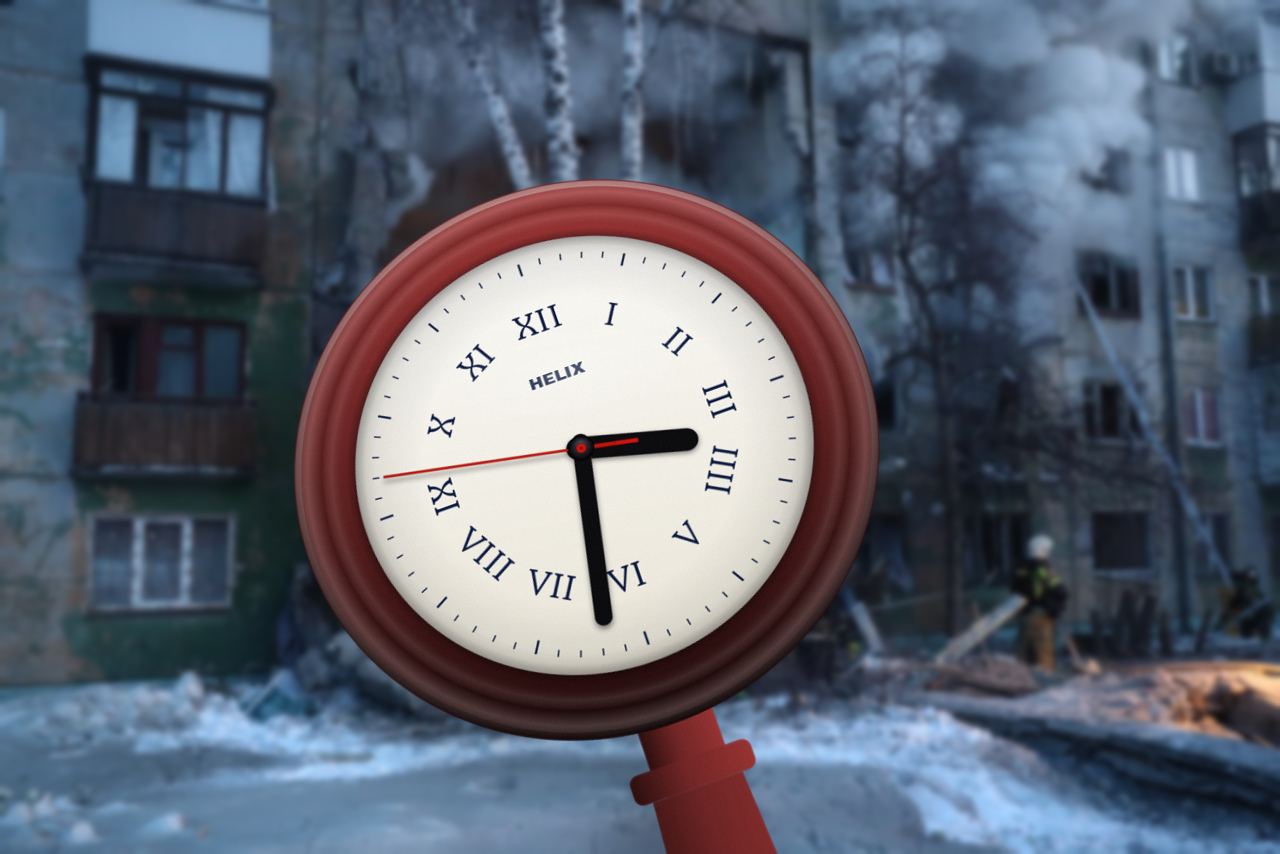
3h31m47s
